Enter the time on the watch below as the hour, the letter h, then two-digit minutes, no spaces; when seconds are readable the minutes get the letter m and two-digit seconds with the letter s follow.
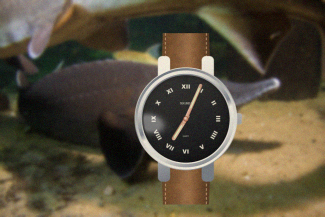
7h04
